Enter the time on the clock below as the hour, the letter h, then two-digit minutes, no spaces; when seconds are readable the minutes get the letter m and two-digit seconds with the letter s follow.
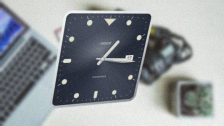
1h16
